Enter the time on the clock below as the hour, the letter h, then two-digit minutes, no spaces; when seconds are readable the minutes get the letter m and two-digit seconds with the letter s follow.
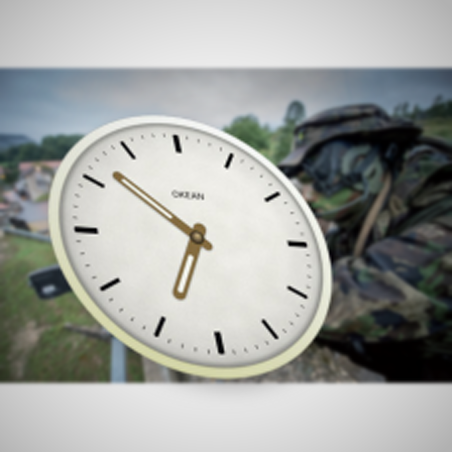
6h52
